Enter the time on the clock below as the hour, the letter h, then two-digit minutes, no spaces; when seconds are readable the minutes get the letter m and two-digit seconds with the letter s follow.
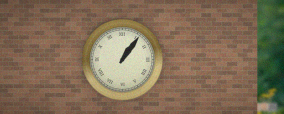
1h06
